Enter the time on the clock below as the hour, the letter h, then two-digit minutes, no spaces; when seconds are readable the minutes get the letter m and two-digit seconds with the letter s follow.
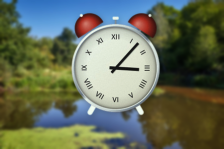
3h07
